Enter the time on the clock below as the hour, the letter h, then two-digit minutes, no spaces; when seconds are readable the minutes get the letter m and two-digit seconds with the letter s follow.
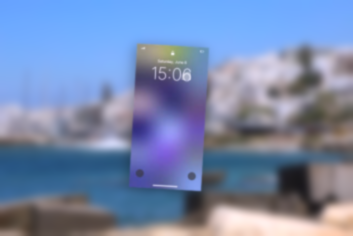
15h06
